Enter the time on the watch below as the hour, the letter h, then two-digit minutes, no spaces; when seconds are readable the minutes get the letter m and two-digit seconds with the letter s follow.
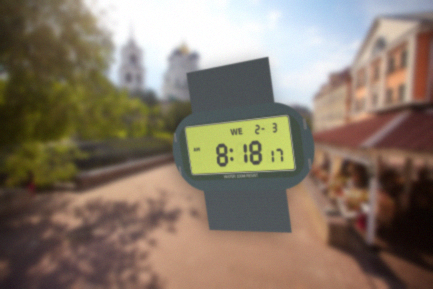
8h18m17s
